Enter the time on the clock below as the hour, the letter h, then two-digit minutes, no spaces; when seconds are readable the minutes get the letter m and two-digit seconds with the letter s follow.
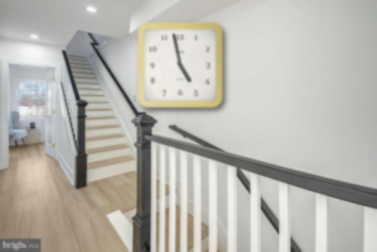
4h58
